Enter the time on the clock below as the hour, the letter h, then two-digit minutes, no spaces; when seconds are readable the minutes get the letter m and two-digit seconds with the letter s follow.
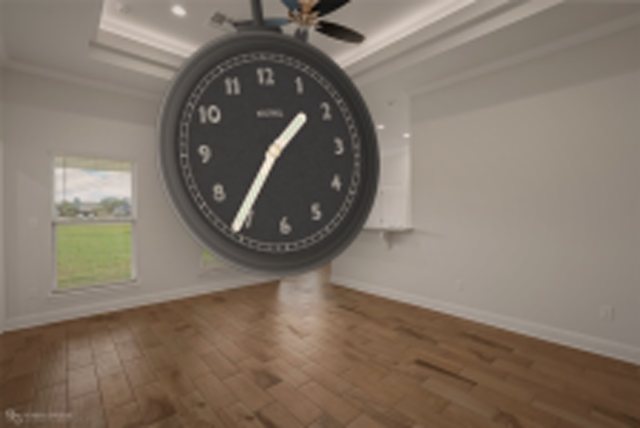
1h36
